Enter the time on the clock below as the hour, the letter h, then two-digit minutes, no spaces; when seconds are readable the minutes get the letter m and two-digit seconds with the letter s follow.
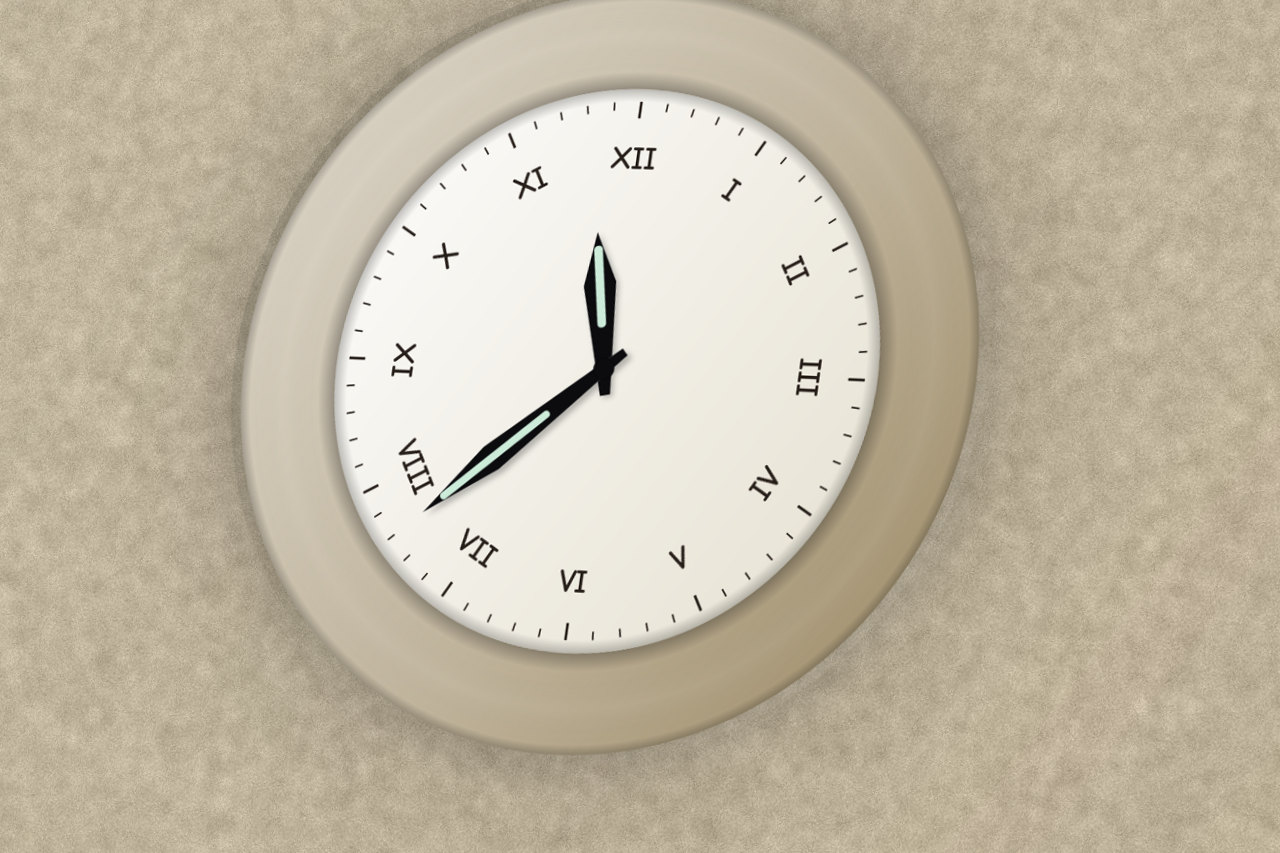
11h38
